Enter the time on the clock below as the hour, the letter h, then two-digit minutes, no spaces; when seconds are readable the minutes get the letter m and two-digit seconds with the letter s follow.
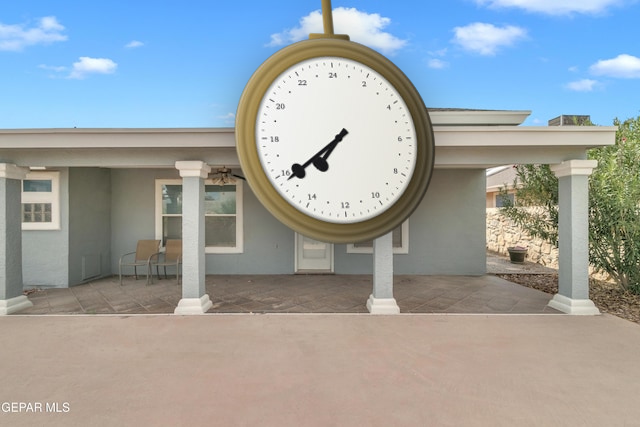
14h39
